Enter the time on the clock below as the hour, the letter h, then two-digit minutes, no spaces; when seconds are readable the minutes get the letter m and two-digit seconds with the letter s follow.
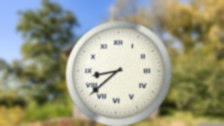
8h38
